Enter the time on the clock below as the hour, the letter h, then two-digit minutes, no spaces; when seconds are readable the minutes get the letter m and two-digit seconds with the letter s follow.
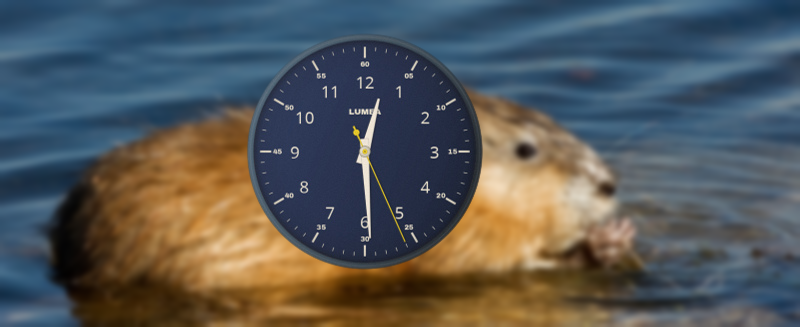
12h29m26s
